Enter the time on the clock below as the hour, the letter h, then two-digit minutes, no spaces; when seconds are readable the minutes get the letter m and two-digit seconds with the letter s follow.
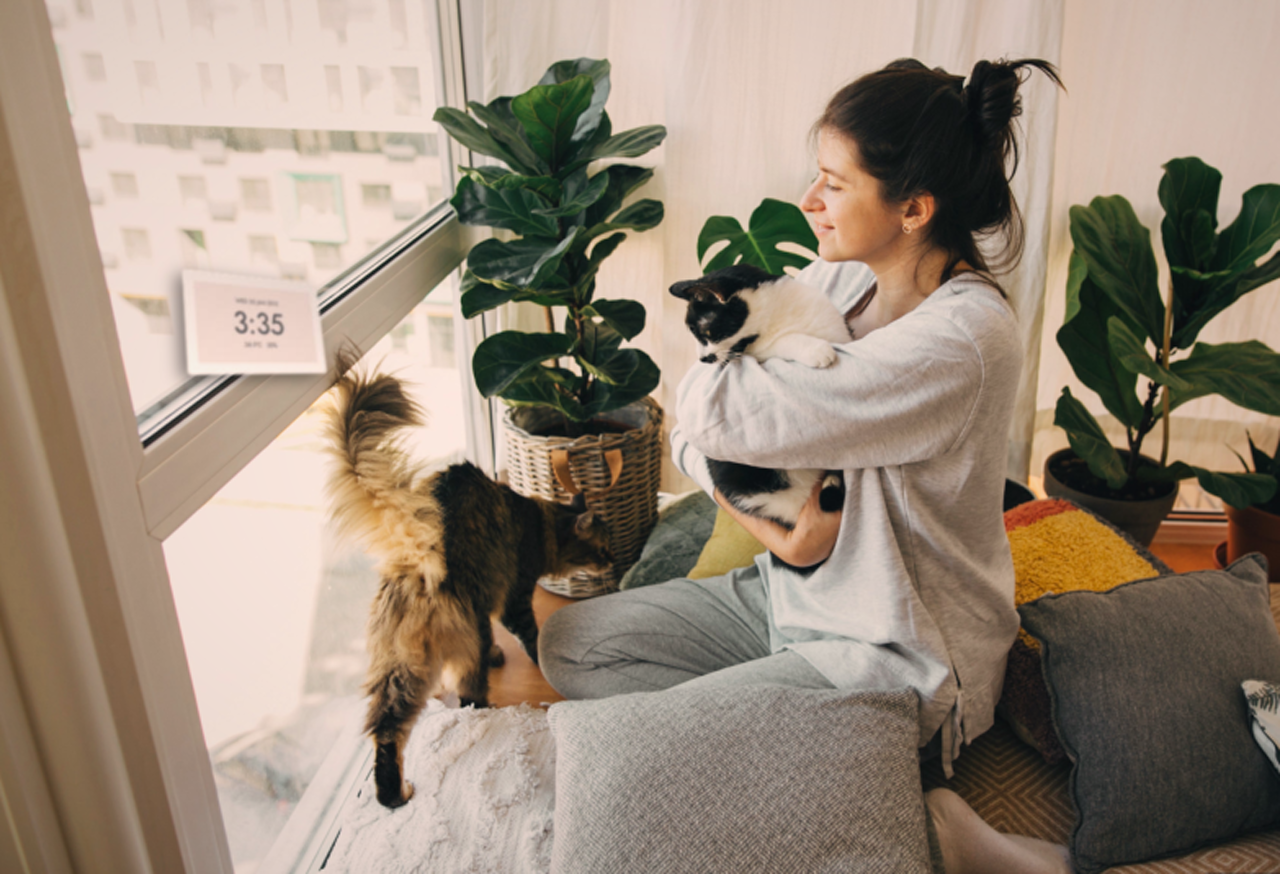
3h35
